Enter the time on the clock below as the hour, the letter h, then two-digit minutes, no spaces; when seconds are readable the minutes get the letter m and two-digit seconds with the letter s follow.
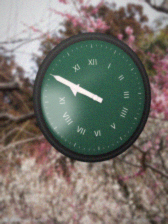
9h50
